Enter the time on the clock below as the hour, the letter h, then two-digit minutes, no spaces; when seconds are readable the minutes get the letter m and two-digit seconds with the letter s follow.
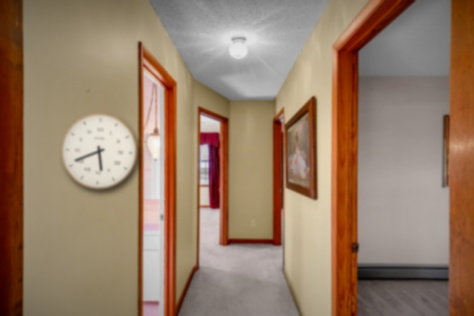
5h41
